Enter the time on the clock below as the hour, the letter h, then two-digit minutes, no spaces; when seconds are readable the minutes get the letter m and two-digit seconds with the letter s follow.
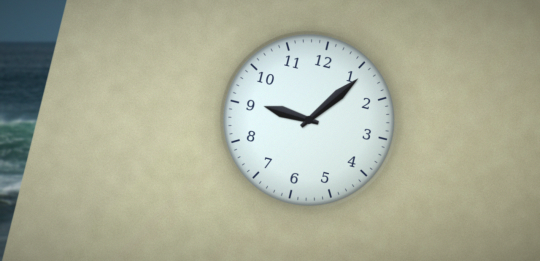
9h06
